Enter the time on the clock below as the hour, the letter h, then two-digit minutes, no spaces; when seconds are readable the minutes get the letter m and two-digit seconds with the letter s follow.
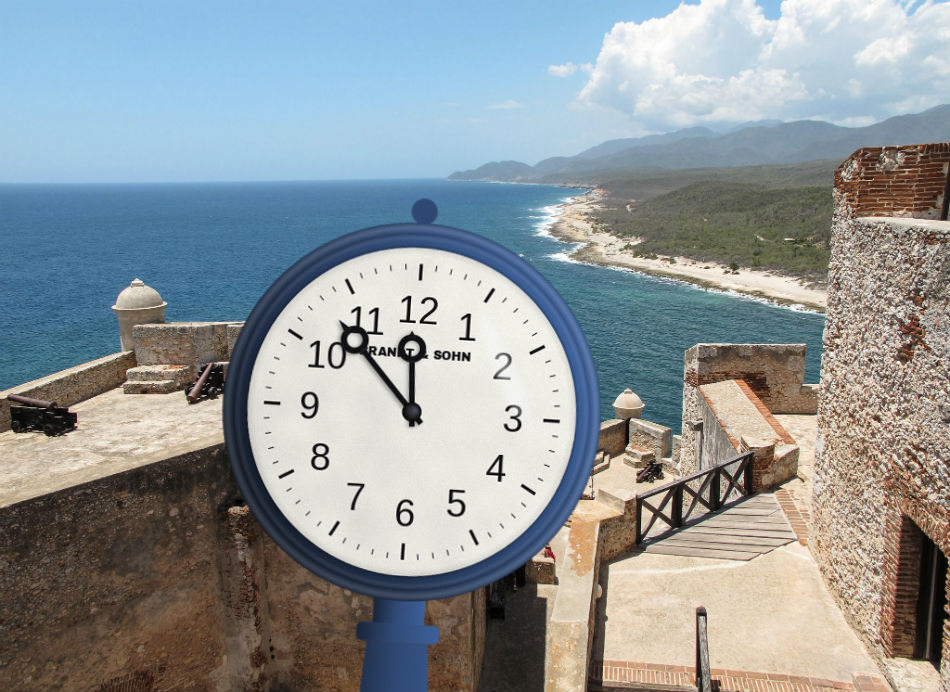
11h53
